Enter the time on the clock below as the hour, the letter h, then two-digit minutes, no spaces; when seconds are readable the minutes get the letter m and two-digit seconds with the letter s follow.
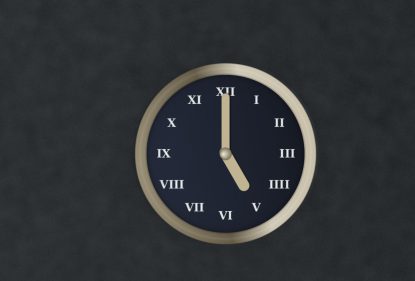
5h00
